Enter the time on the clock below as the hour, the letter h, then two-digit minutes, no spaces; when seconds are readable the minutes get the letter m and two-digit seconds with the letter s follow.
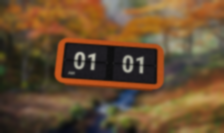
1h01
